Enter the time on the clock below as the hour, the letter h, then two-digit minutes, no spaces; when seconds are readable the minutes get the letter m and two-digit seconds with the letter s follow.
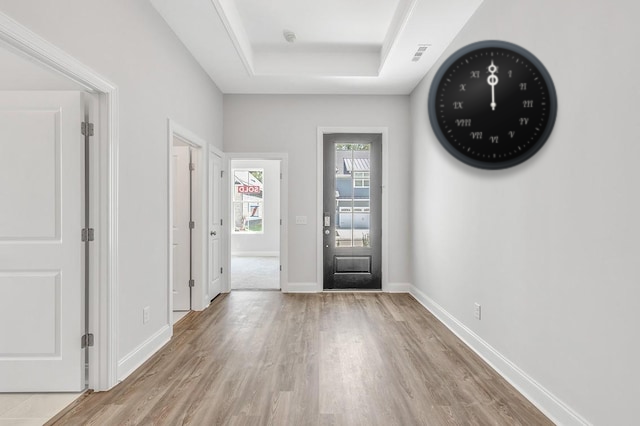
12h00
